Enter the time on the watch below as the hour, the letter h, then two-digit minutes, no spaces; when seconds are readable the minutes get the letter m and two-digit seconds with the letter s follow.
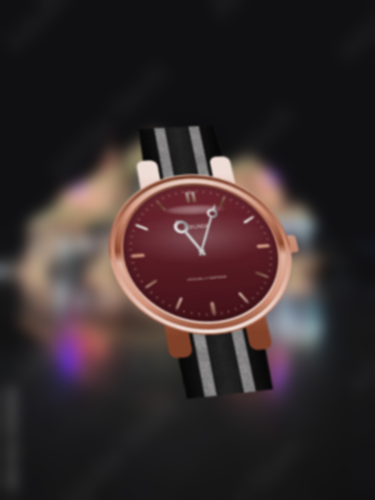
11h04
